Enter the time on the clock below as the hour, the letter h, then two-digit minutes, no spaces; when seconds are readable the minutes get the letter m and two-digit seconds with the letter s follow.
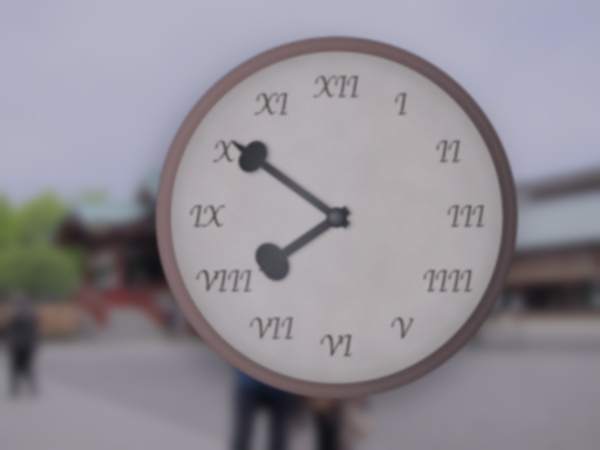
7h51
